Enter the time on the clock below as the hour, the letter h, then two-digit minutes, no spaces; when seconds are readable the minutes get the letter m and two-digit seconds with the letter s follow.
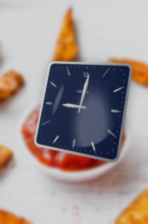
9h01
